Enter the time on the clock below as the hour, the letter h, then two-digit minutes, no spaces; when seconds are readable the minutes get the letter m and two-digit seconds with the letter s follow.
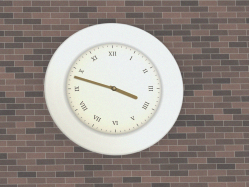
3h48
